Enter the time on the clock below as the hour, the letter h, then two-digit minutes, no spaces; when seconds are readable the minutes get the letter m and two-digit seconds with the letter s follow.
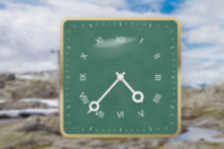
4h37
